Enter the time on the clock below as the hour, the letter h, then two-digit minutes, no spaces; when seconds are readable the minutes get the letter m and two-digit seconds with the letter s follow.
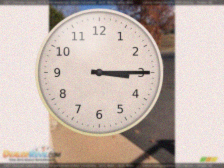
3h15
